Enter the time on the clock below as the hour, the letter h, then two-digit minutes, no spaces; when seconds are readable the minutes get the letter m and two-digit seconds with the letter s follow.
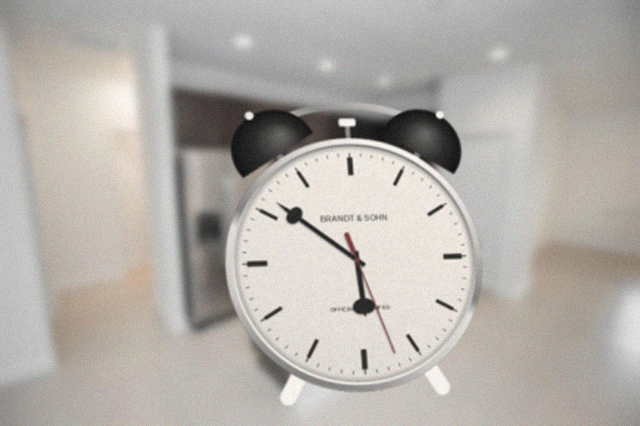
5h51m27s
